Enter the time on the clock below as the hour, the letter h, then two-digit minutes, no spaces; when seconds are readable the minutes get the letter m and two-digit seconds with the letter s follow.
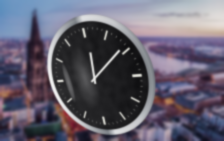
12h09
